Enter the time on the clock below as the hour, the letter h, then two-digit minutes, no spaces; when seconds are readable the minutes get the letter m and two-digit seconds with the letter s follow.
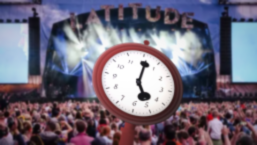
5h01
